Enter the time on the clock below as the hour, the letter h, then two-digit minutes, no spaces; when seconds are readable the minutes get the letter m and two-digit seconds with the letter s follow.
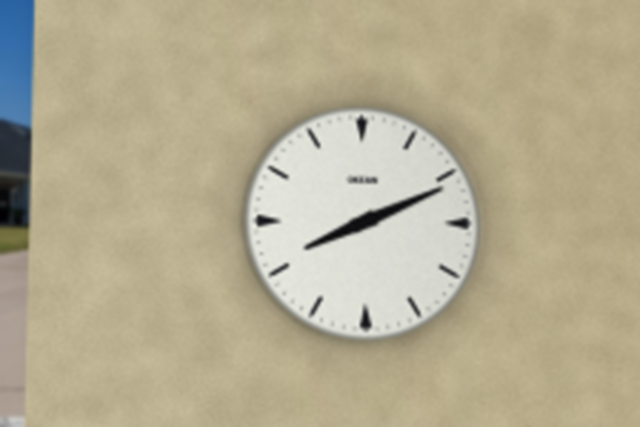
8h11
